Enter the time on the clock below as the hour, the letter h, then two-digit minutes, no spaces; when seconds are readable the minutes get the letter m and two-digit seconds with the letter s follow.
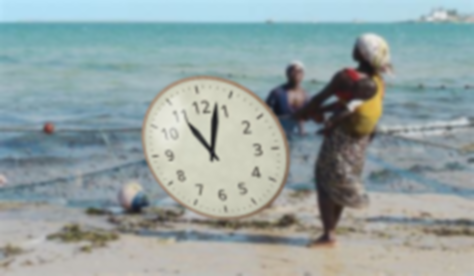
11h03
